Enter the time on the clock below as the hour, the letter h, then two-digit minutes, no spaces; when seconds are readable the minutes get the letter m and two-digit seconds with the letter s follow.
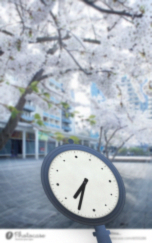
7h35
